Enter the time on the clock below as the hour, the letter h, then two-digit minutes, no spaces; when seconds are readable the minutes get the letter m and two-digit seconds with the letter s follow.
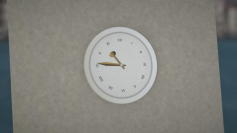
10h46
